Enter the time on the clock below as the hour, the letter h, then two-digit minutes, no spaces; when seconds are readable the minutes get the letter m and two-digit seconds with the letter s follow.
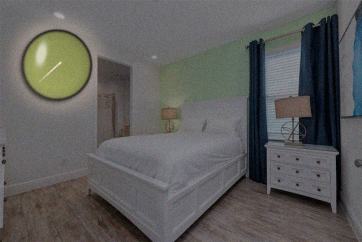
7h38
